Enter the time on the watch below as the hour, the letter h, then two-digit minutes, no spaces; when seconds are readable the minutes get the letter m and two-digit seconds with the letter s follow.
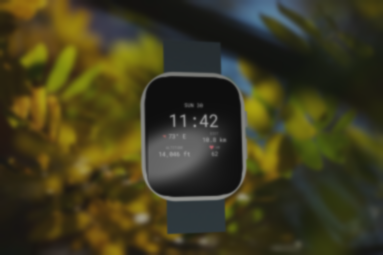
11h42
